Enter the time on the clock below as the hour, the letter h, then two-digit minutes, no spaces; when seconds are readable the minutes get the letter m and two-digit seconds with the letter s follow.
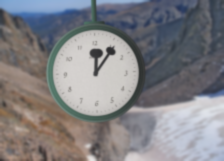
12h06
